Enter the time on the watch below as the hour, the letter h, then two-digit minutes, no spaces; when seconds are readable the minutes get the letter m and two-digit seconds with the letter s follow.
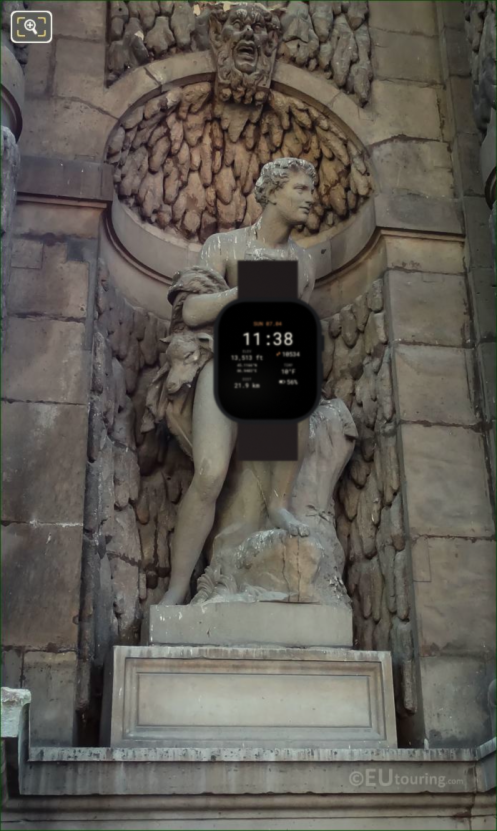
11h38
